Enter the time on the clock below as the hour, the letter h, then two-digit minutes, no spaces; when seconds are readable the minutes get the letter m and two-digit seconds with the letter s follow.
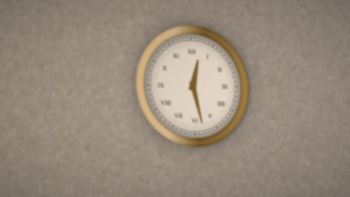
12h28
